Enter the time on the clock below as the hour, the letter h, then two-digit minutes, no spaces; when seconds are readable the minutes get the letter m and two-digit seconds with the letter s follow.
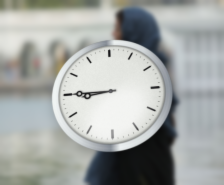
8h45
